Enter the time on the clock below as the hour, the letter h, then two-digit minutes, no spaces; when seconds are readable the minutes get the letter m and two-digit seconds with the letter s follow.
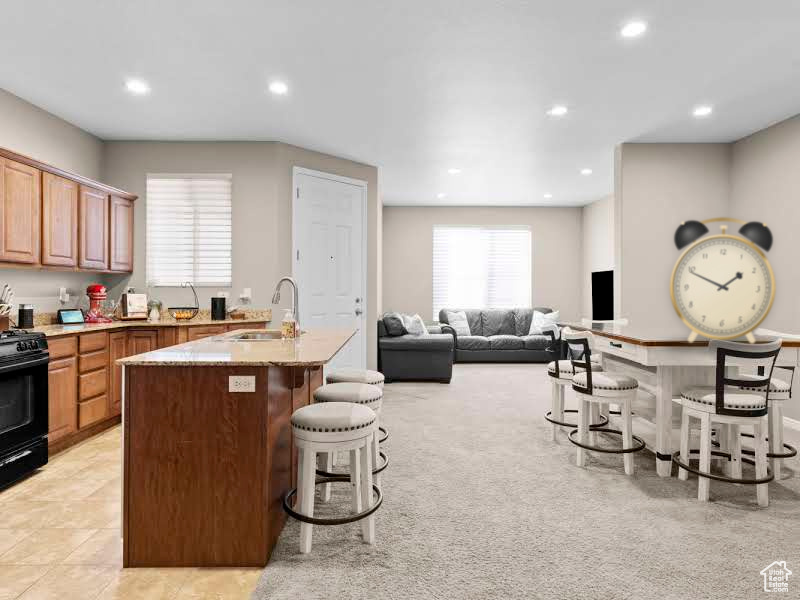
1h49
